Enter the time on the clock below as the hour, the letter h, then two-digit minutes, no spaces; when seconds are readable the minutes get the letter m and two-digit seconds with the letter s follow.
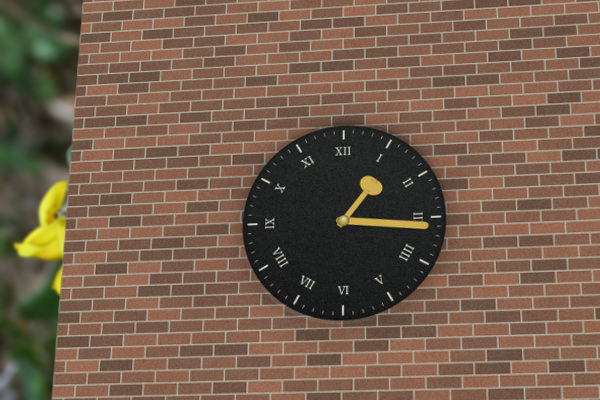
1h16
